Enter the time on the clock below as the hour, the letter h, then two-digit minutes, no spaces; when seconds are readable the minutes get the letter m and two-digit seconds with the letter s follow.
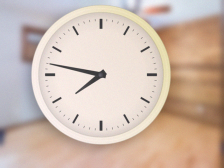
7h47
